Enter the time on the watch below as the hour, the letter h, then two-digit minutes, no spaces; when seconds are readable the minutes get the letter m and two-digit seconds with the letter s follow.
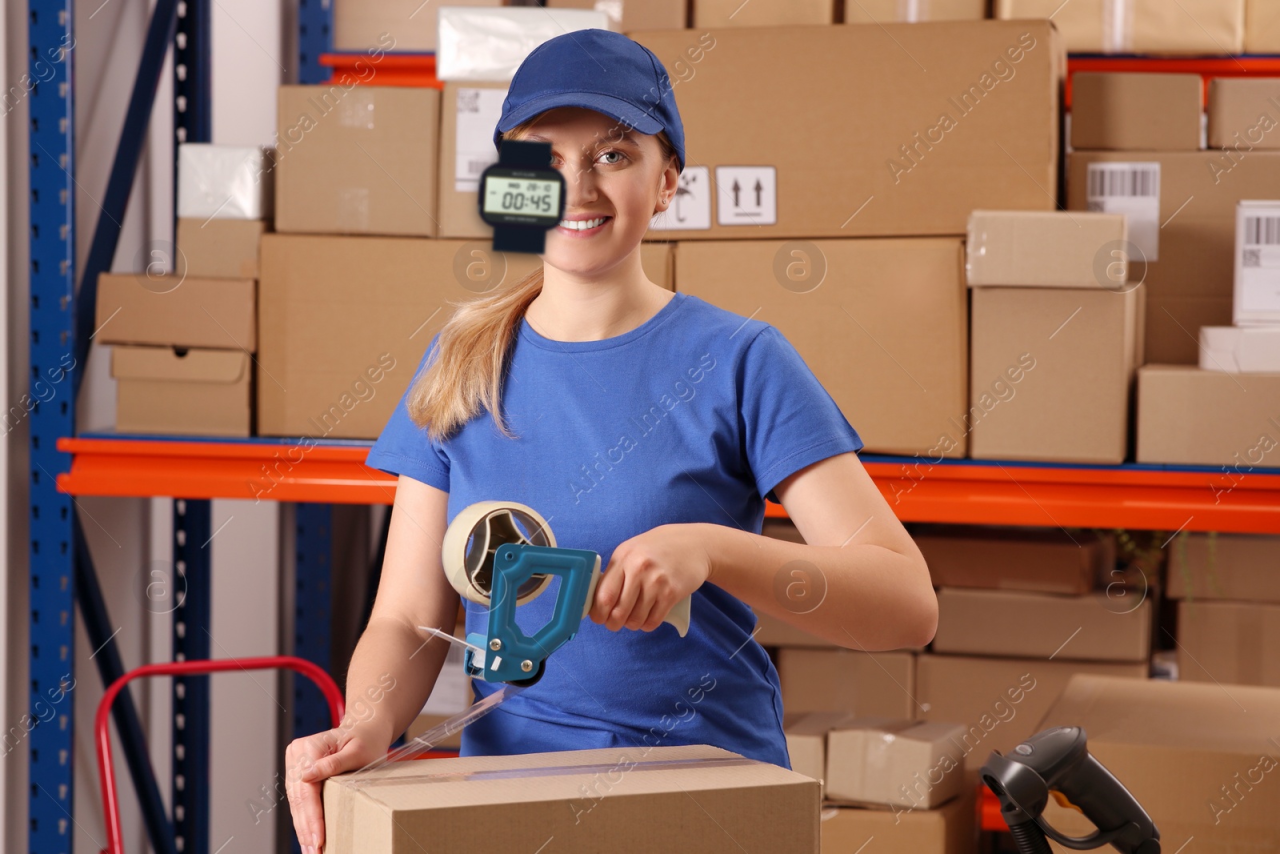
0h45
